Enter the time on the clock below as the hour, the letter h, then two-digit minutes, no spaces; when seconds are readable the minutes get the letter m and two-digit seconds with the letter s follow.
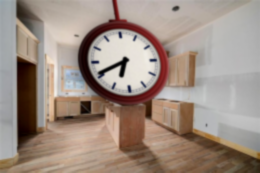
6h41
